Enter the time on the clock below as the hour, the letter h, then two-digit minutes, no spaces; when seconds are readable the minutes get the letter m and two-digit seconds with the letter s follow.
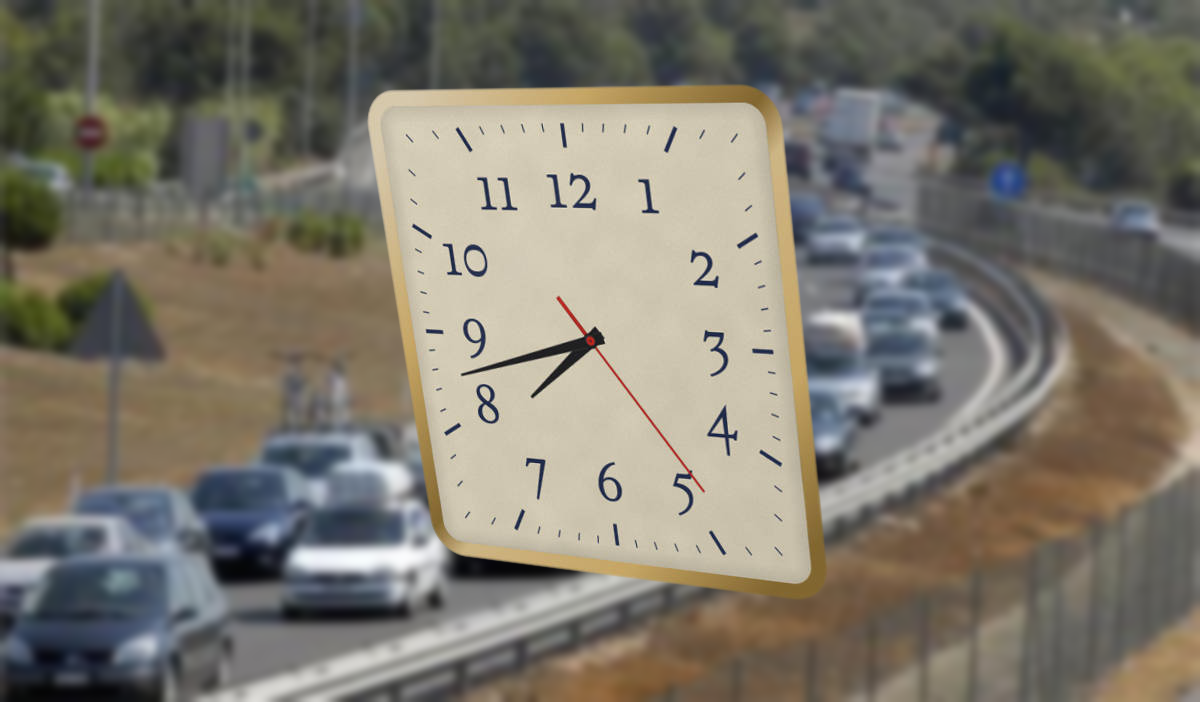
7h42m24s
